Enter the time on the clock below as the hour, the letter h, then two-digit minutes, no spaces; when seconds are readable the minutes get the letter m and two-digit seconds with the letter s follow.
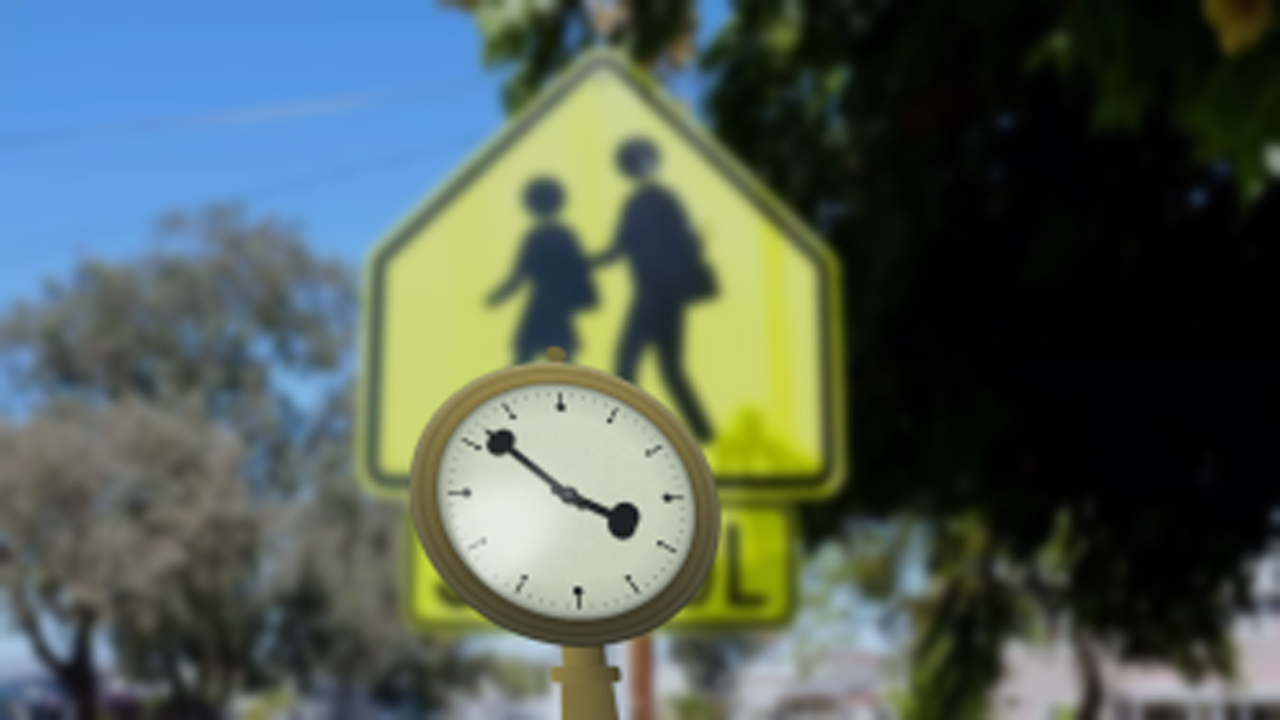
3h52
